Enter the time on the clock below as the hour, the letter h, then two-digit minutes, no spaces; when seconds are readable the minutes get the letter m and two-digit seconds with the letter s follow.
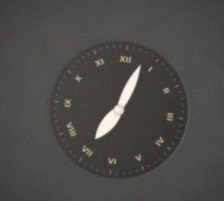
7h03
